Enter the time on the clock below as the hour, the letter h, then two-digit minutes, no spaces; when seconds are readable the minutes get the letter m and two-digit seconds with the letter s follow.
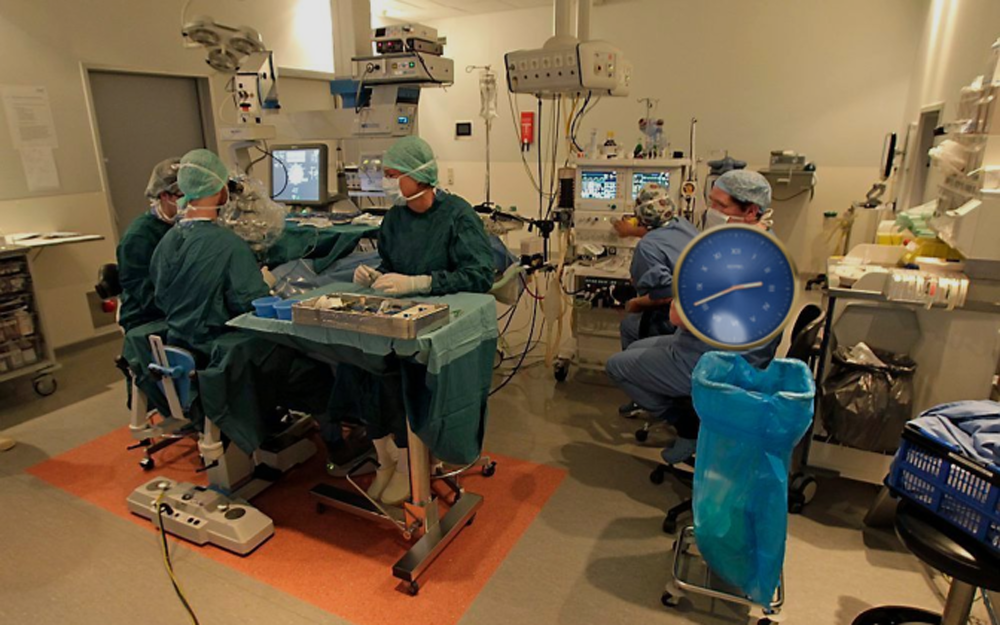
2h41
